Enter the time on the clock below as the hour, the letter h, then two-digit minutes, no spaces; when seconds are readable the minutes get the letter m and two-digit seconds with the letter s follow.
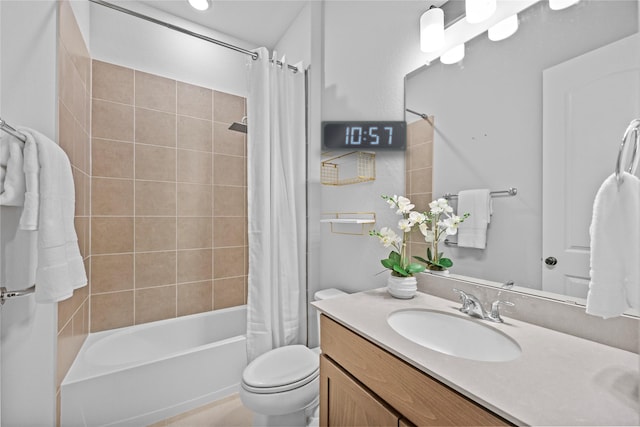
10h57
